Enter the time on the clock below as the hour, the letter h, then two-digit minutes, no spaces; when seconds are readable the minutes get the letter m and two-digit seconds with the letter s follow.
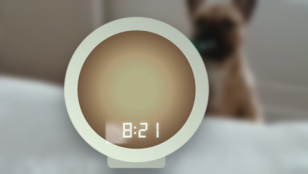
8h21
